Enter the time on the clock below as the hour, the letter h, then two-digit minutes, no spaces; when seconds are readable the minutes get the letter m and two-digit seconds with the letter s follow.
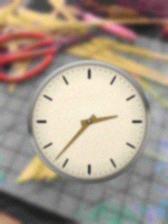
2h37
